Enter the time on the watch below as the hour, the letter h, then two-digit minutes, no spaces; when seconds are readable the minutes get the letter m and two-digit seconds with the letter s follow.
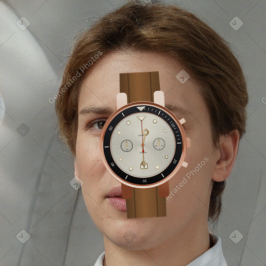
12h30
